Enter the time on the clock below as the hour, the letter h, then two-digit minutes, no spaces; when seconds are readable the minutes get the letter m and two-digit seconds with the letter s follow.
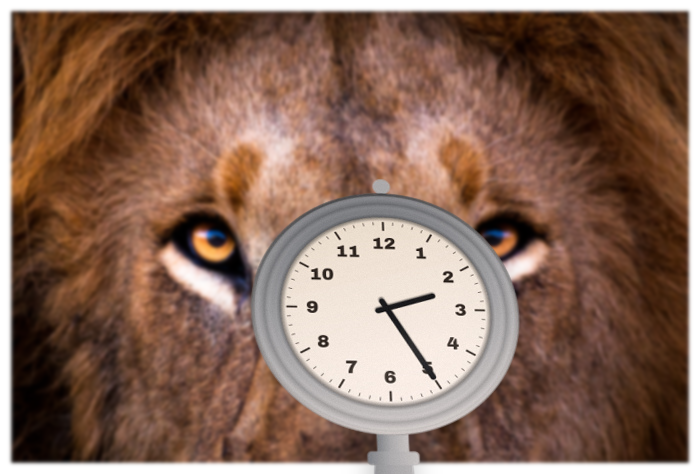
2h25
